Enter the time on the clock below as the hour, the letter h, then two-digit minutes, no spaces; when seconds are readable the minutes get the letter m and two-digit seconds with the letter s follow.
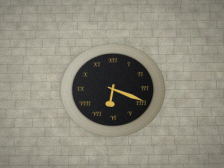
6h19
